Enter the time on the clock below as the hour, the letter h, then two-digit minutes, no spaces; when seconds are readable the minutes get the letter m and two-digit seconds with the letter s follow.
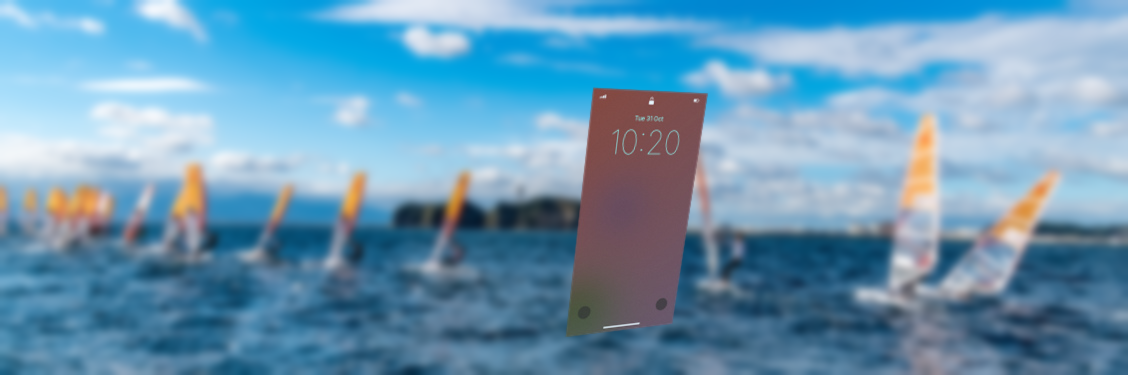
10h20
